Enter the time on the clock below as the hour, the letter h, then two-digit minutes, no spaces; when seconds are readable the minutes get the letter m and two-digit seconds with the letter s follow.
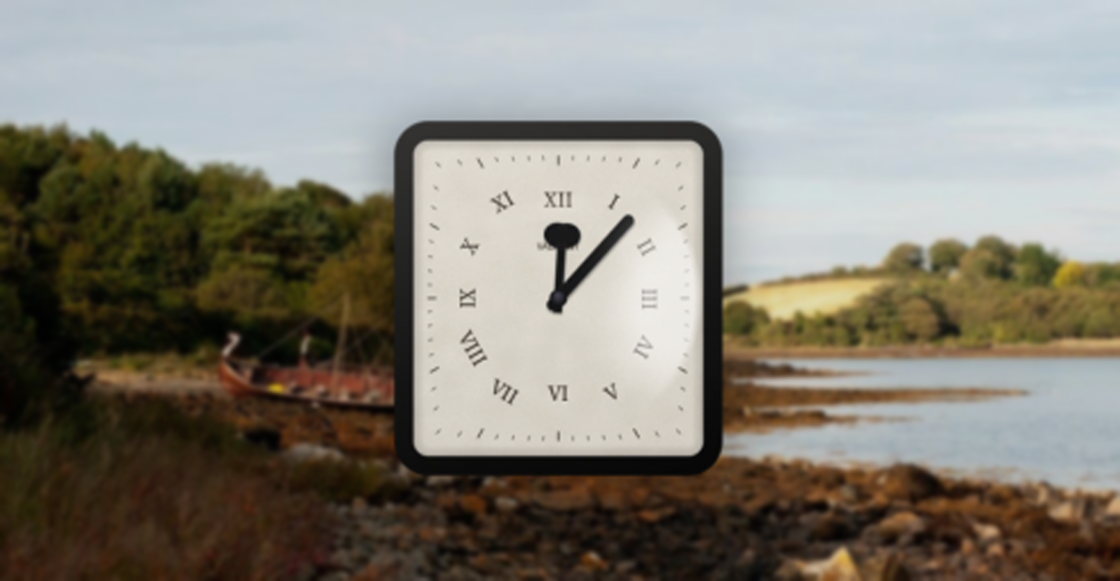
12h07
